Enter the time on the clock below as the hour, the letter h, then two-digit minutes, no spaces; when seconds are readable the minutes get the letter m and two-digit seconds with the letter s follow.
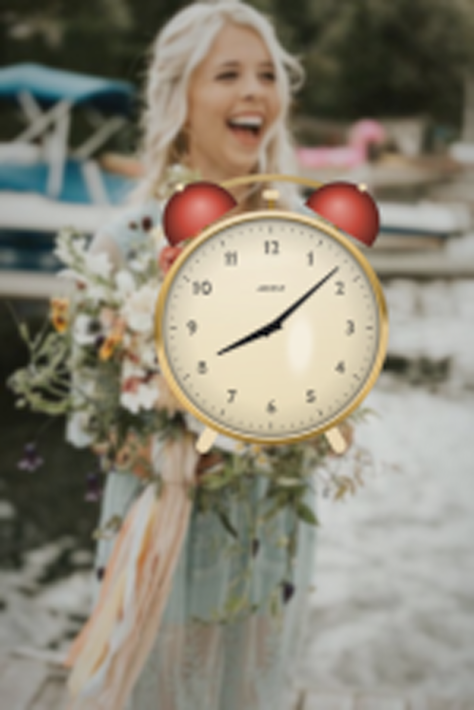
8h08
